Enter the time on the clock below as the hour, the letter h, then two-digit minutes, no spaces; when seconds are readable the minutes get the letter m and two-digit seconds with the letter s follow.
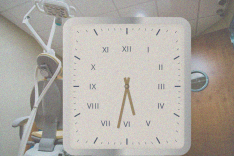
5h32
